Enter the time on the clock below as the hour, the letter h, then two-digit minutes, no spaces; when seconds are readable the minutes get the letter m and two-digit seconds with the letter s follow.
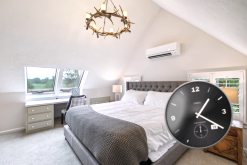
1h21
